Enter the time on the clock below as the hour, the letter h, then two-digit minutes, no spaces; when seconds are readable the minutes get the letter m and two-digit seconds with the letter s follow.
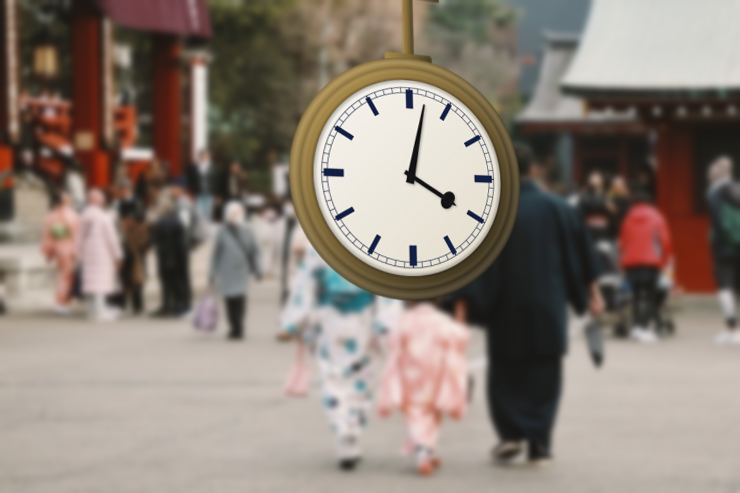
4h02
